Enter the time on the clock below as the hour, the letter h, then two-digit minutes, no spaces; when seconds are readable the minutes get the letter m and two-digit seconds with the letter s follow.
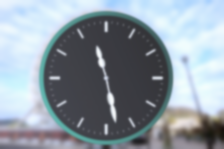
11h28
